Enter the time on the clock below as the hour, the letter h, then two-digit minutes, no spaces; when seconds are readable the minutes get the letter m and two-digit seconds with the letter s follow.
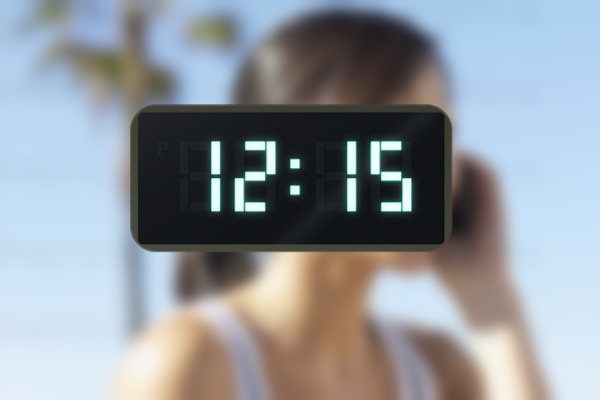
12h15
